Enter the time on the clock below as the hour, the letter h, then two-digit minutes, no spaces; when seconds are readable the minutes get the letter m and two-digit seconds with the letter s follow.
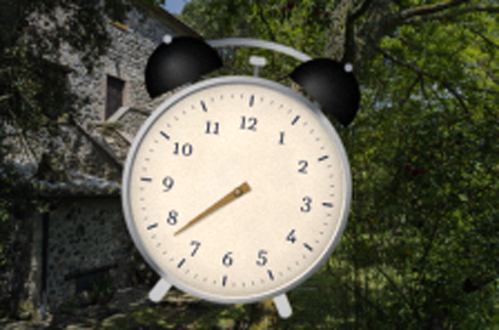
7h38
